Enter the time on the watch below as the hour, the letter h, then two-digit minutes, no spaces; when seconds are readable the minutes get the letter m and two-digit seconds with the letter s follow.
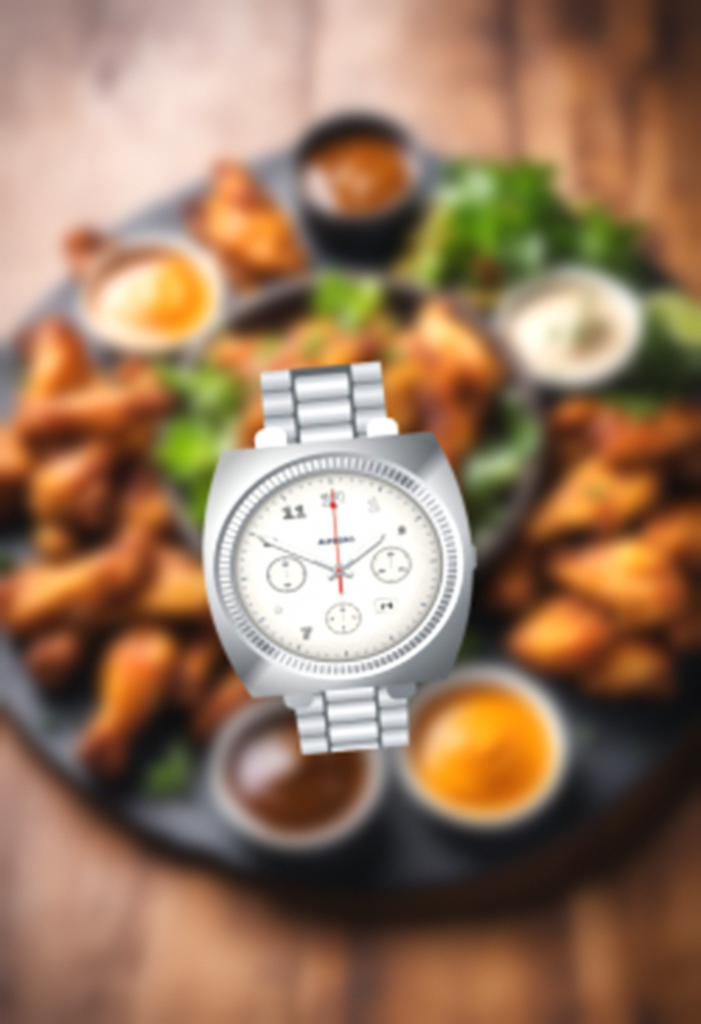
1h50
